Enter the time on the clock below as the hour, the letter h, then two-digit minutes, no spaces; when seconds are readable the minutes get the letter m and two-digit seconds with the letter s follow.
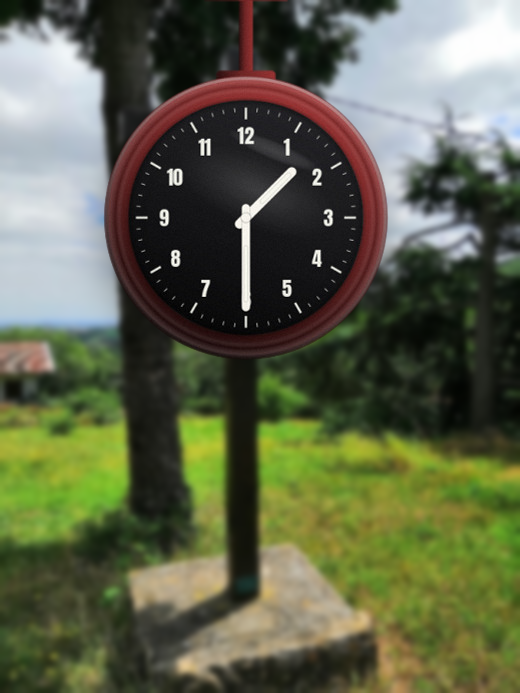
1h30
